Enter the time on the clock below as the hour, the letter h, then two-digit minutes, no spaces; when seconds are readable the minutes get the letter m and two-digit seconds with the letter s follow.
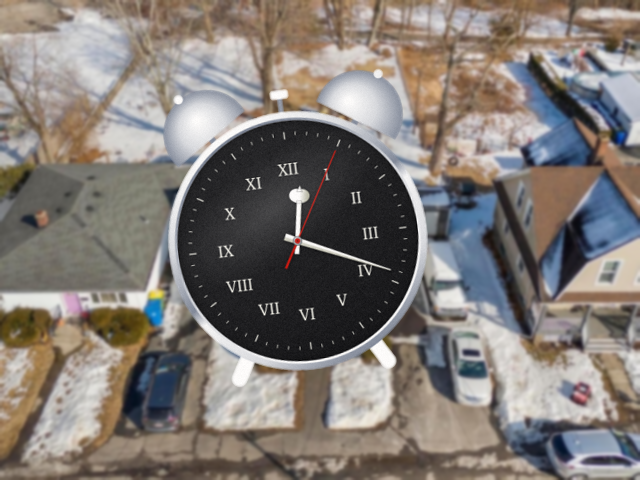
12h19m05s
